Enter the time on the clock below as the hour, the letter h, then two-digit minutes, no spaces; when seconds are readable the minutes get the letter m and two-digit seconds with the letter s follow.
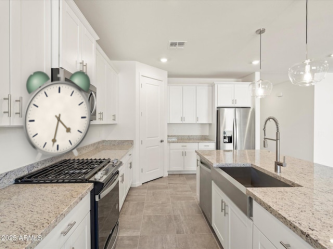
4h32
